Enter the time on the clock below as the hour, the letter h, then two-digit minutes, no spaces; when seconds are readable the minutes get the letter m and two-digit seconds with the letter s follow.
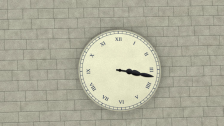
3h17
